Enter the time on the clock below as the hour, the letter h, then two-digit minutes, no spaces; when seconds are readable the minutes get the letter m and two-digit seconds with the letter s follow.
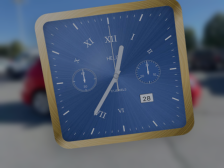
12h36
